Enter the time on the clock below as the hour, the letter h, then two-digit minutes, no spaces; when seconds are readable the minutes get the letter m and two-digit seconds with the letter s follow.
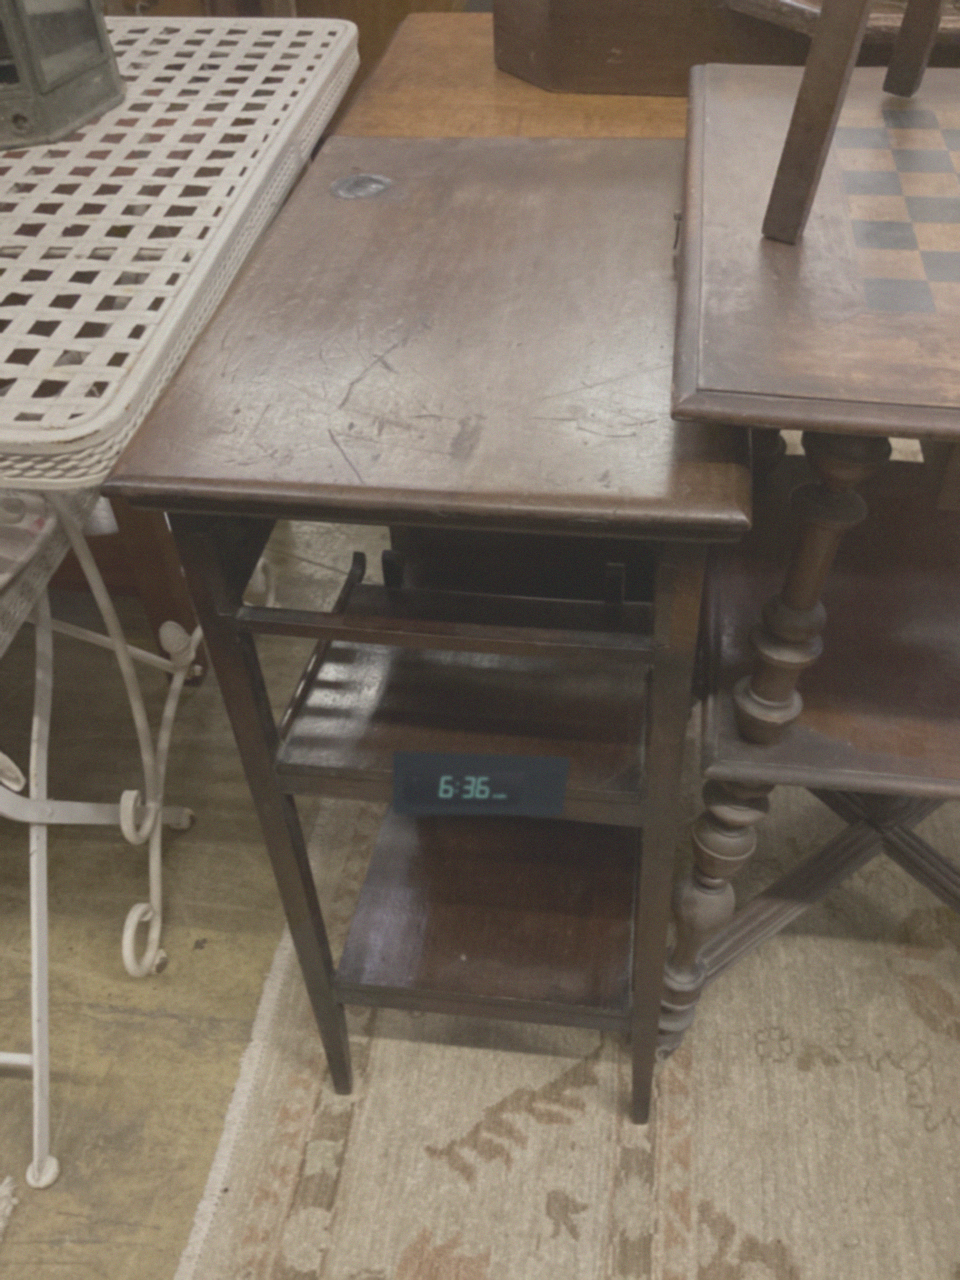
6h36
